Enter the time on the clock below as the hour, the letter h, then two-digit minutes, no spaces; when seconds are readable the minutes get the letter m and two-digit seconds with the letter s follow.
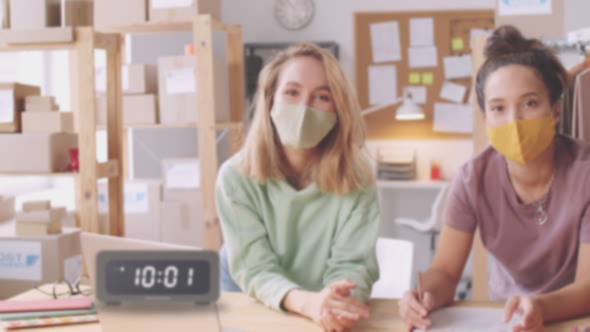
10h01
